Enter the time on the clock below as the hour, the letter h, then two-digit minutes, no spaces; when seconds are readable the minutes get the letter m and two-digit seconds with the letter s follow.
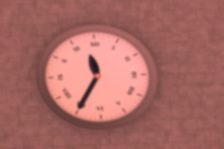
11h35
